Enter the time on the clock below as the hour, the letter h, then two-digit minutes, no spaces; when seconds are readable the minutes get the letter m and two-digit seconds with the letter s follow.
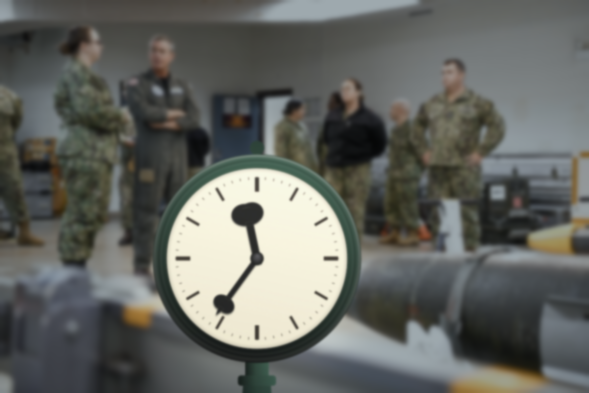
11h36
